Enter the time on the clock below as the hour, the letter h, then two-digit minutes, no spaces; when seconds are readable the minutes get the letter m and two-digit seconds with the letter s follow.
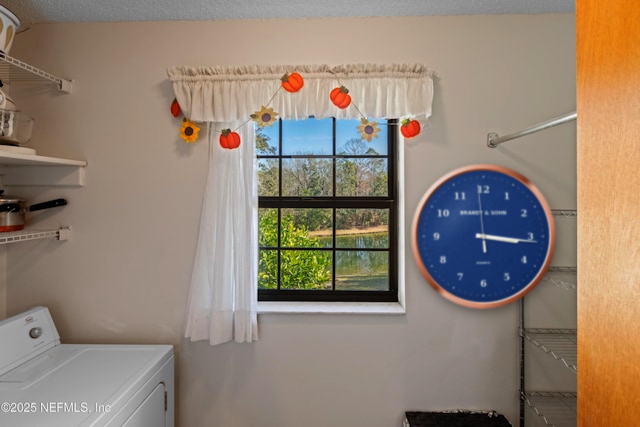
3h15m59s
